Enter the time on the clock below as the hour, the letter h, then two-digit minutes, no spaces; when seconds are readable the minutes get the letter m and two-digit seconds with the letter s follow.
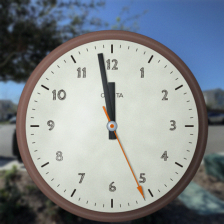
11h58m26s
